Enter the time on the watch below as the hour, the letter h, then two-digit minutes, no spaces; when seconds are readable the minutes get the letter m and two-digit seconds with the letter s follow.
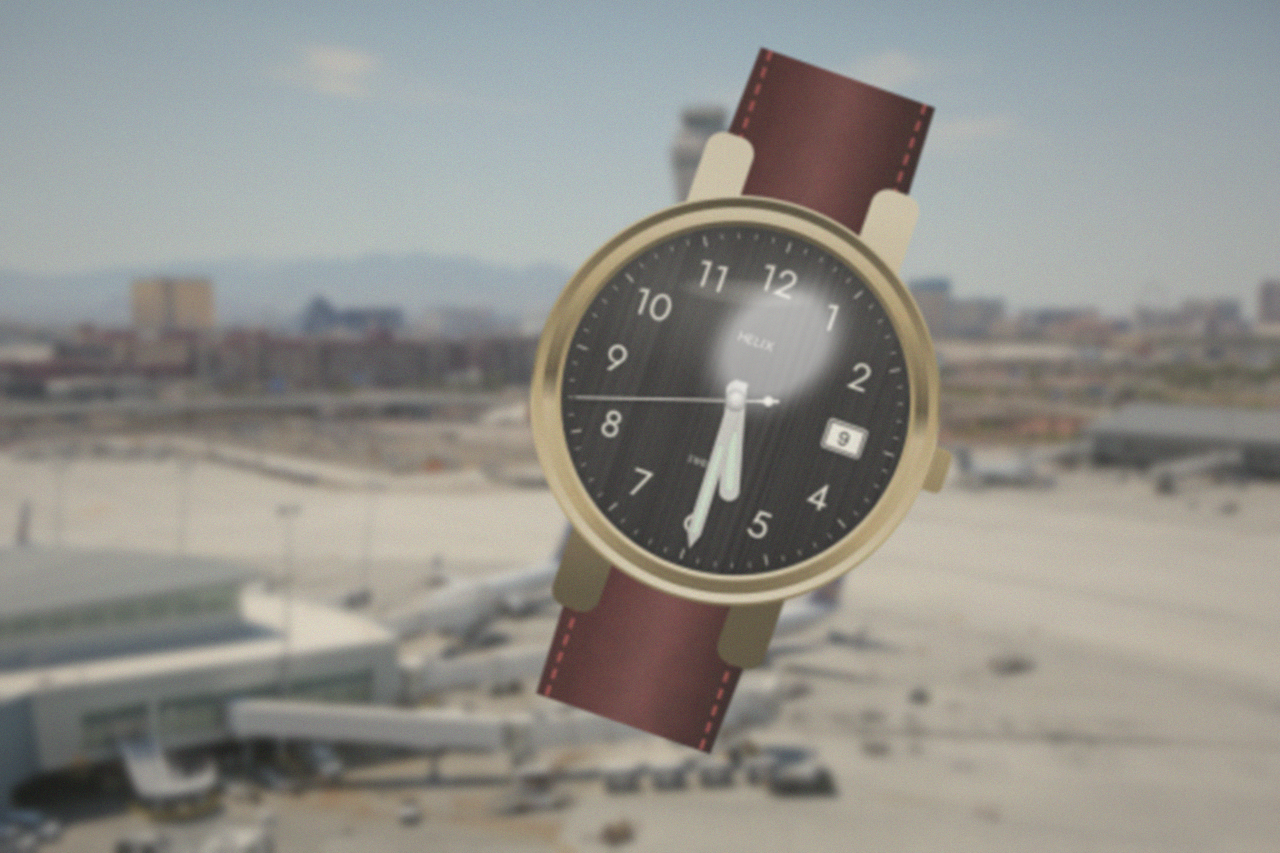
5h29m42s
